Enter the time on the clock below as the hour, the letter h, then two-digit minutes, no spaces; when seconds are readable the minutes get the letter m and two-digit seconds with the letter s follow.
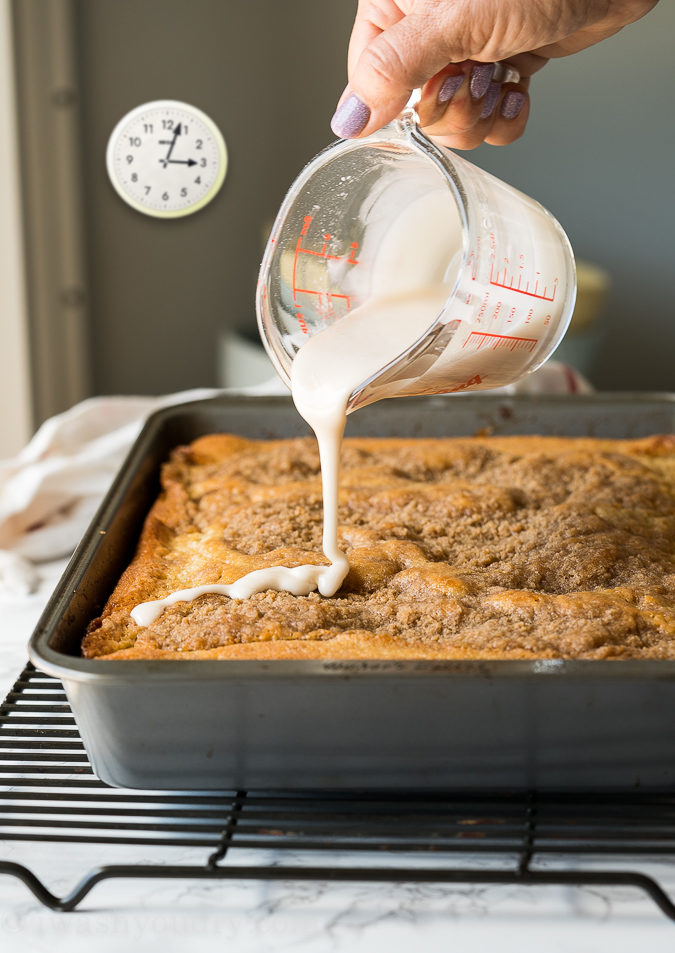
3h03
